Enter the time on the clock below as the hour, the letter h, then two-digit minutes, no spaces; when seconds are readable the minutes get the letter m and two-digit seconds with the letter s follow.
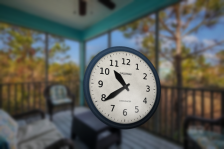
10h39
